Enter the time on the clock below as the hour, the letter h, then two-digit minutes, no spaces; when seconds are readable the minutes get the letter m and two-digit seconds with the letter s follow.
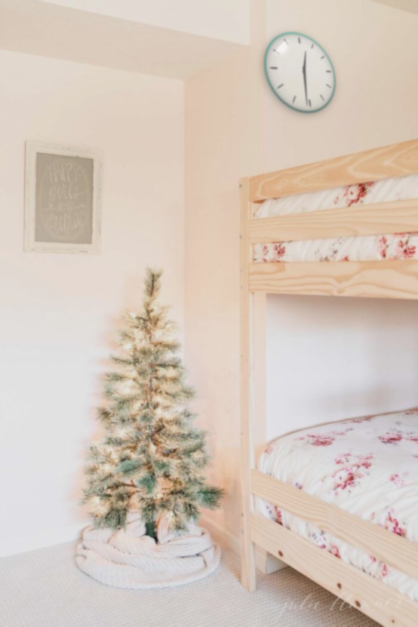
12h31
